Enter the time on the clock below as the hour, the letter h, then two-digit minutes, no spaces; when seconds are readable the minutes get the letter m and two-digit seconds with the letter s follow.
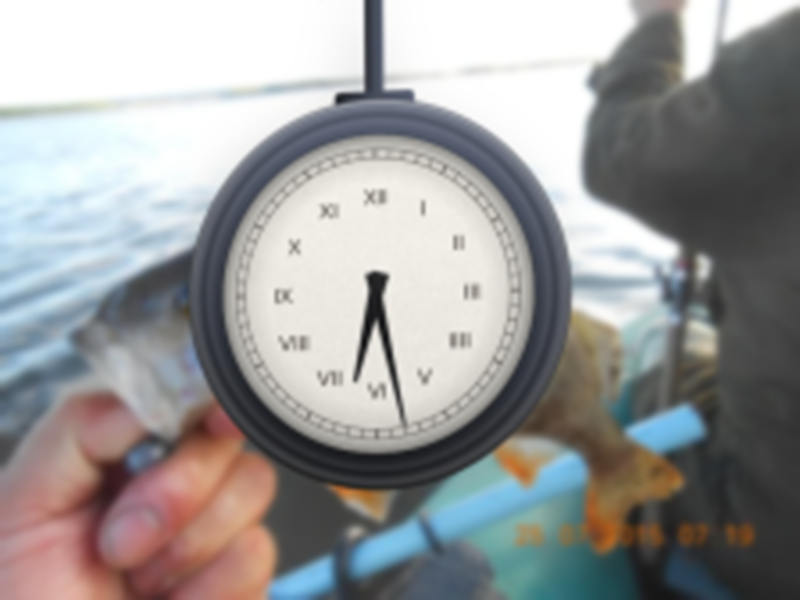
6h28
